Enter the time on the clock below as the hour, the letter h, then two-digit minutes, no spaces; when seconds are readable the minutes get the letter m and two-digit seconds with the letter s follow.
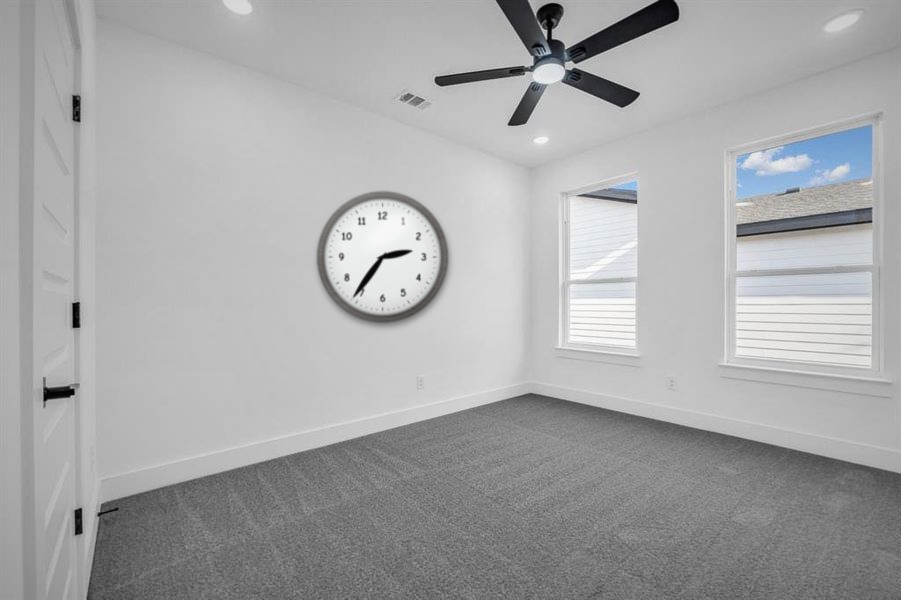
2h36
